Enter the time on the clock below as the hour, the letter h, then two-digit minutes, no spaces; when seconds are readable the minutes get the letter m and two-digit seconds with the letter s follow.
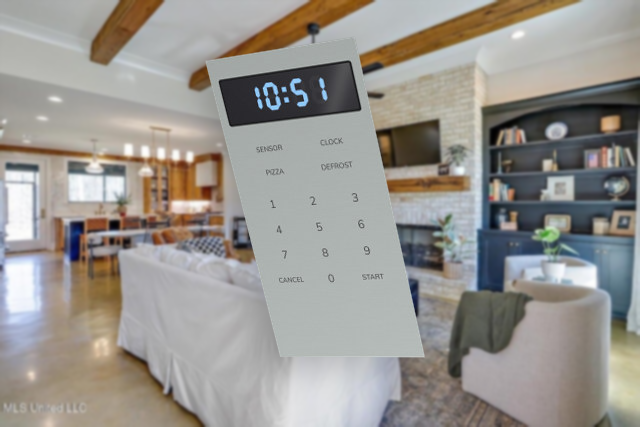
10h51
